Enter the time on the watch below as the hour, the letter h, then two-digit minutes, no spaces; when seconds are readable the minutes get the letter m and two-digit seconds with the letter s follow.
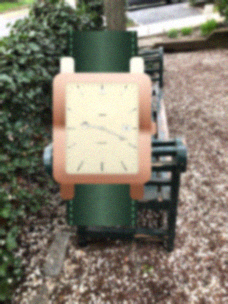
9h19
